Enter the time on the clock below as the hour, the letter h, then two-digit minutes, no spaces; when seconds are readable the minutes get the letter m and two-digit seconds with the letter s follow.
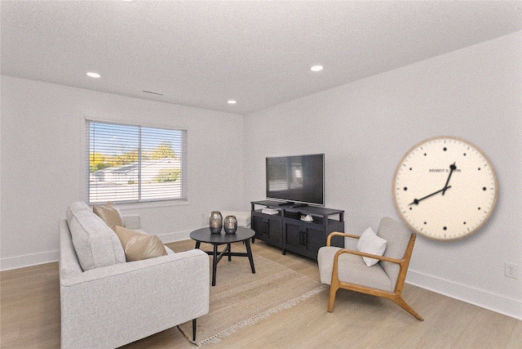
12h41
